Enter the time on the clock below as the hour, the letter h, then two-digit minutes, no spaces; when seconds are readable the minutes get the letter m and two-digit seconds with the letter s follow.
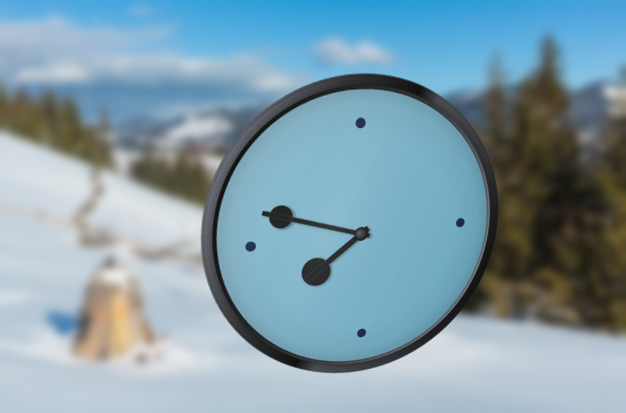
7h48
